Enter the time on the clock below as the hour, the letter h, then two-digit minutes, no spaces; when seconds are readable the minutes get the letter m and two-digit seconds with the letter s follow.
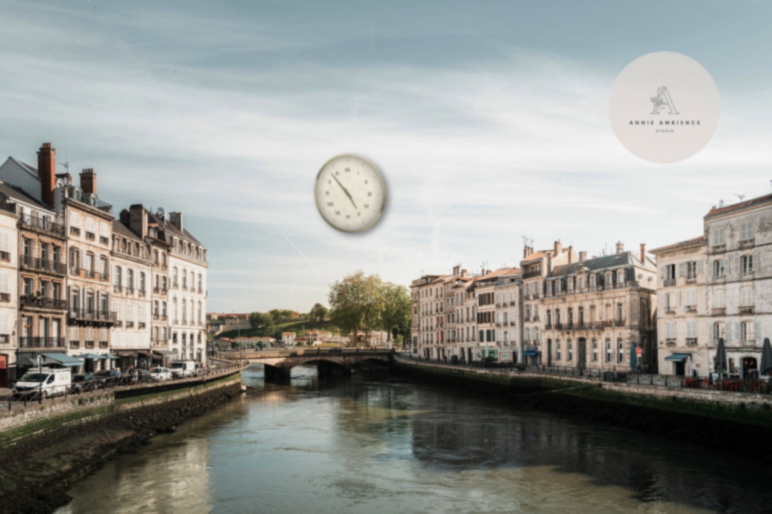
4h53
